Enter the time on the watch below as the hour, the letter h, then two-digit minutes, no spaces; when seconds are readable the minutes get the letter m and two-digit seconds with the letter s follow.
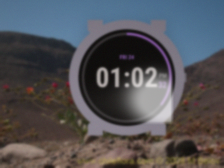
1h02
